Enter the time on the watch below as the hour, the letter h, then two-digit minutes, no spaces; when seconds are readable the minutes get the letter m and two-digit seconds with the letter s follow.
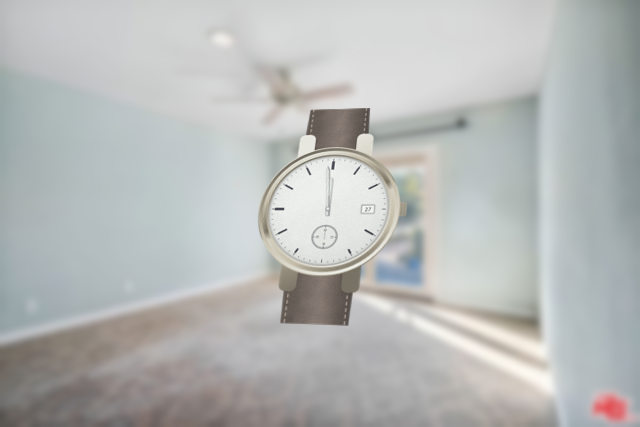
11h59
